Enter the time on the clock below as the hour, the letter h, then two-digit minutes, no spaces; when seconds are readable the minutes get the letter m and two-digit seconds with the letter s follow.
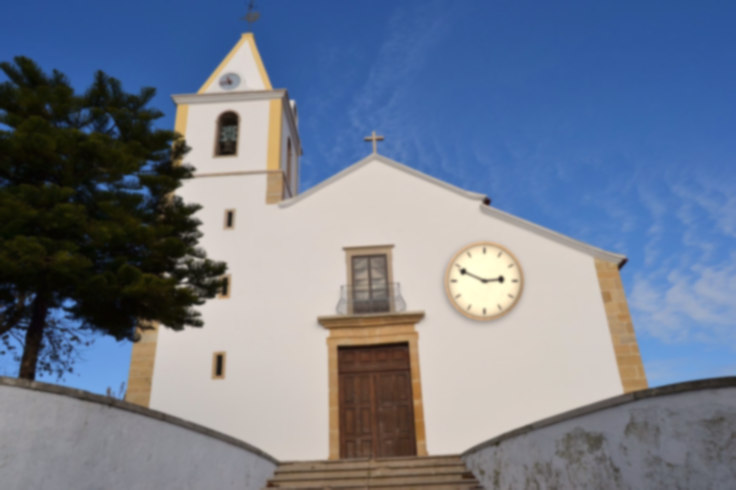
2h49
